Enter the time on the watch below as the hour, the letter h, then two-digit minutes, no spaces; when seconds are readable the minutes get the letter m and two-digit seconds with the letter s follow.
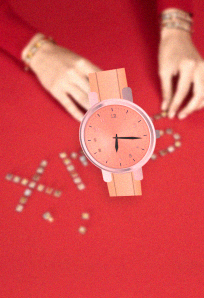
6h16
